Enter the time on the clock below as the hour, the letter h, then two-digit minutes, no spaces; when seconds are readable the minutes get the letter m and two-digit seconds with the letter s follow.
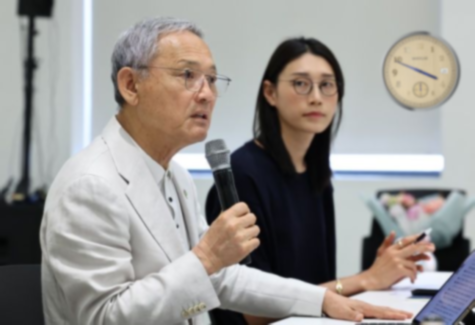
3h49
